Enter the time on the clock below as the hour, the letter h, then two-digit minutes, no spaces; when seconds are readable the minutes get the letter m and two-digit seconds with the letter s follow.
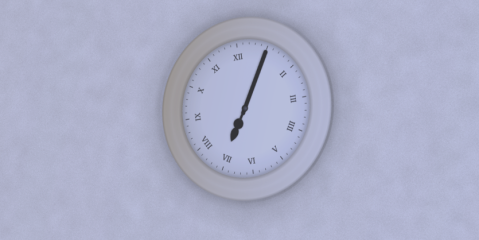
7h05
